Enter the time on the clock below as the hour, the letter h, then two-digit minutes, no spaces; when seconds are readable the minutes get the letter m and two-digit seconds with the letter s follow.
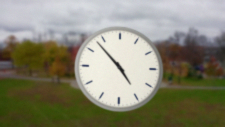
4h53
